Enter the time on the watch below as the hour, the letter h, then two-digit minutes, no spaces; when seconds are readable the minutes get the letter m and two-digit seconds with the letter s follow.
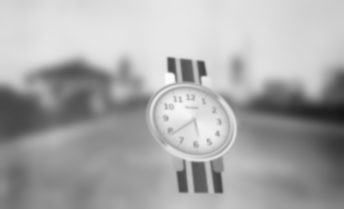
5h39
